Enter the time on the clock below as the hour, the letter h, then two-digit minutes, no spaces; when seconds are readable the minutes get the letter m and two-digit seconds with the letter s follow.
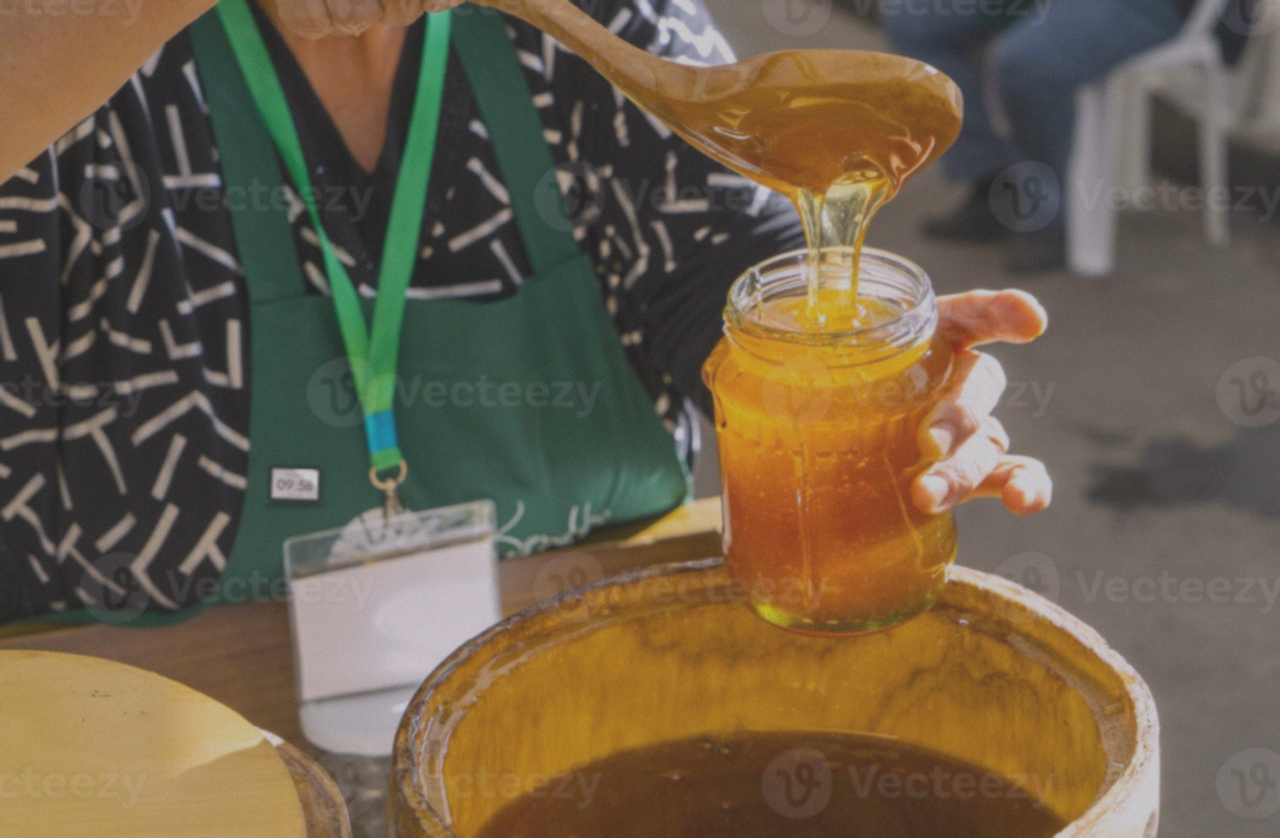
9h58
